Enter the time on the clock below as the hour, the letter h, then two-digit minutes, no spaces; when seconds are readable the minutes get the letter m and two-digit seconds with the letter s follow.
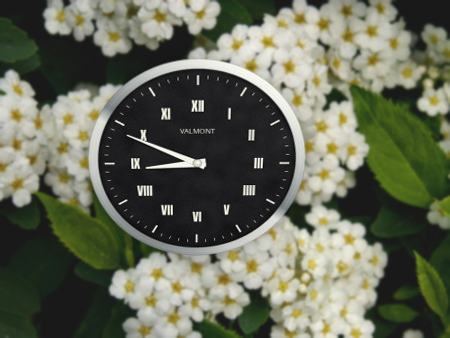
8h49
